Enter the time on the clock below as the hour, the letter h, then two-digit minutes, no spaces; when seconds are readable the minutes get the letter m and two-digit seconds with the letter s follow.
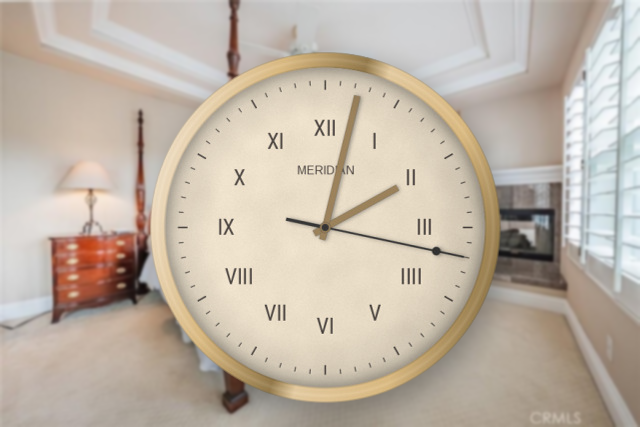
2h02m17s
